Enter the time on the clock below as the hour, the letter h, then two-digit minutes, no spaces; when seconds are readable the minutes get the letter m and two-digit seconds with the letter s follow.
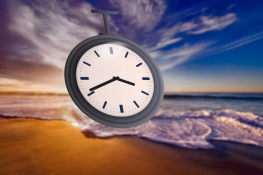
3h41
